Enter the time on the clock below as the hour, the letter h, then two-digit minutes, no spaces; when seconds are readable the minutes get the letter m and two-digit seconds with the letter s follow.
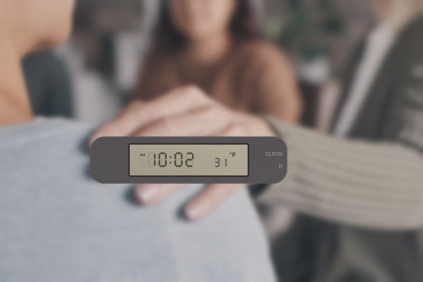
10h02
